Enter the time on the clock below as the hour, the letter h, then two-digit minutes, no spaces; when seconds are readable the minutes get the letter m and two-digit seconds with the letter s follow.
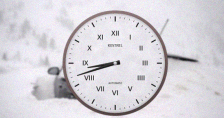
8h42
